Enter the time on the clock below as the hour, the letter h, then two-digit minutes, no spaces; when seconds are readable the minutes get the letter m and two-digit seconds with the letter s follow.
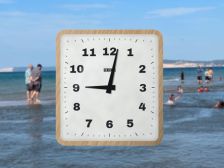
9h02
